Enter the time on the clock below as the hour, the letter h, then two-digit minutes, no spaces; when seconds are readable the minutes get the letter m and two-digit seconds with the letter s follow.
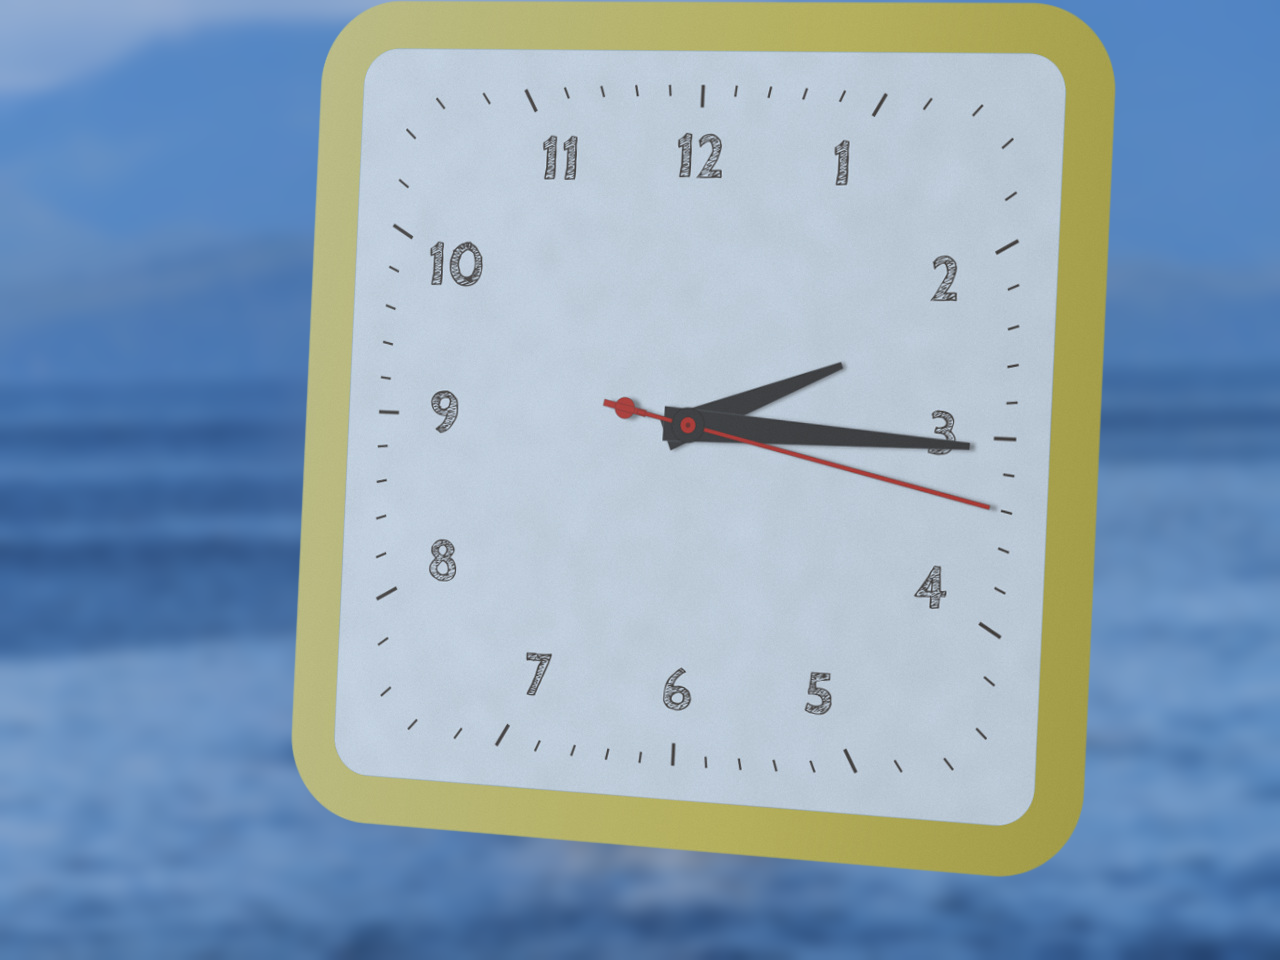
2h15m17s
